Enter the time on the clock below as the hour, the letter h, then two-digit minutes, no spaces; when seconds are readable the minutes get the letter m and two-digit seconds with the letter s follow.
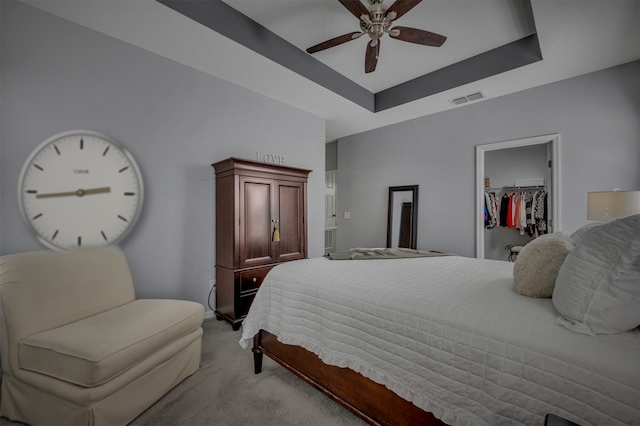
2h44
